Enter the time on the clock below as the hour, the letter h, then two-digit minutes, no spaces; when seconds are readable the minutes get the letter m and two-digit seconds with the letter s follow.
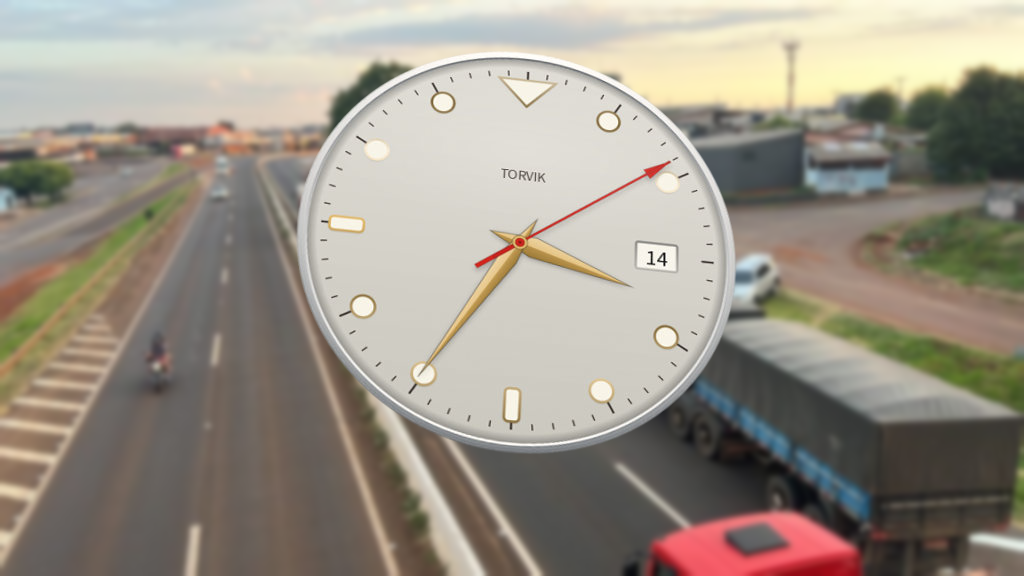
3h35m09s
